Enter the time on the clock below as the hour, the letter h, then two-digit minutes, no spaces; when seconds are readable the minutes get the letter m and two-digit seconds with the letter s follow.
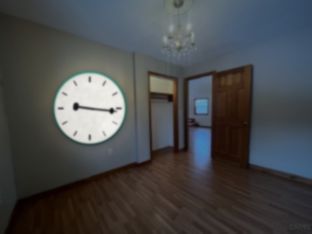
9h16
